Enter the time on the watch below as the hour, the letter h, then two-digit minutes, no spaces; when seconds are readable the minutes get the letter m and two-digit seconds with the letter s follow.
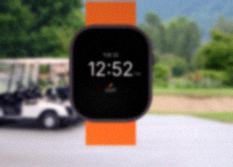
12h52
